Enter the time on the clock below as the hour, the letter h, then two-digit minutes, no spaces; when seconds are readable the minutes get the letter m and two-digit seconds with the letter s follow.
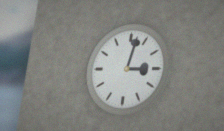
3h02
